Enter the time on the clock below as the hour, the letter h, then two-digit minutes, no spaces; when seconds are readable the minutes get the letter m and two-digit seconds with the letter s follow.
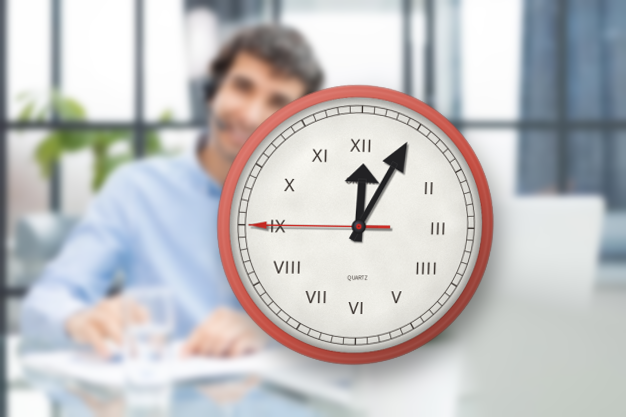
12h04m45s
